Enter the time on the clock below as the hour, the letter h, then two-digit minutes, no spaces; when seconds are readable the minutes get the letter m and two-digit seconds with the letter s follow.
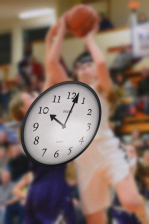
10h02
